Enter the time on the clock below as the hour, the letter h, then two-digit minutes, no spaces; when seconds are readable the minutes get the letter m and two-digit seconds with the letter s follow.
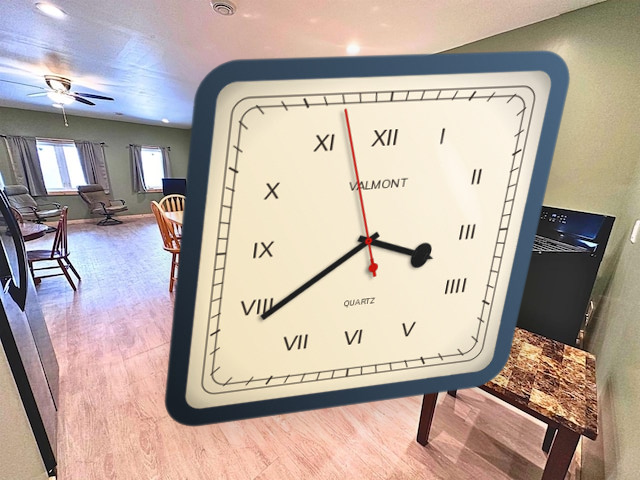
3h38m57s
